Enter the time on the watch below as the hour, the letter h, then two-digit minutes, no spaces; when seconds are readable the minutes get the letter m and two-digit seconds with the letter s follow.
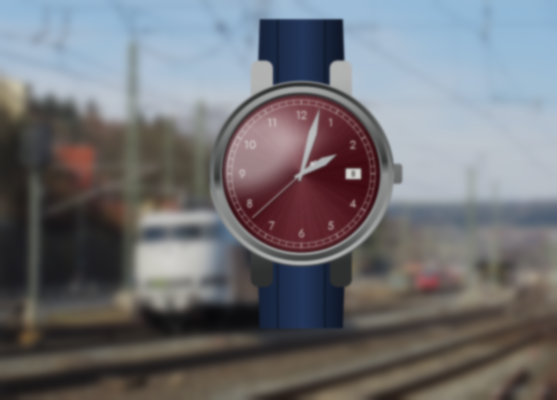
2h02m38s
